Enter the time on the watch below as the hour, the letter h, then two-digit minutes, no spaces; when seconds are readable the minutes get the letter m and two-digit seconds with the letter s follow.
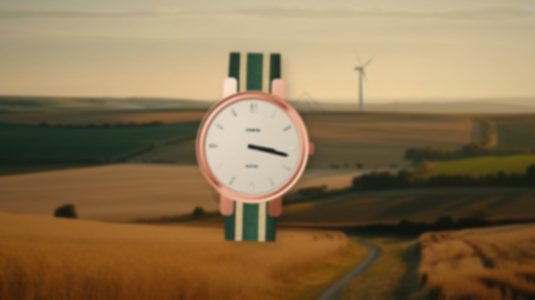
3h17
